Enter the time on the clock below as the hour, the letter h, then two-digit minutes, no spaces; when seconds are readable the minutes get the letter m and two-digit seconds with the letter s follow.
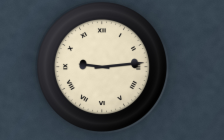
9h14
